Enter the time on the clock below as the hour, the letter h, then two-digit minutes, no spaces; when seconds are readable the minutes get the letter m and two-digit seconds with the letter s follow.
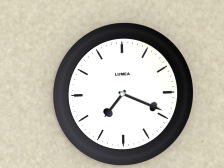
7h19
